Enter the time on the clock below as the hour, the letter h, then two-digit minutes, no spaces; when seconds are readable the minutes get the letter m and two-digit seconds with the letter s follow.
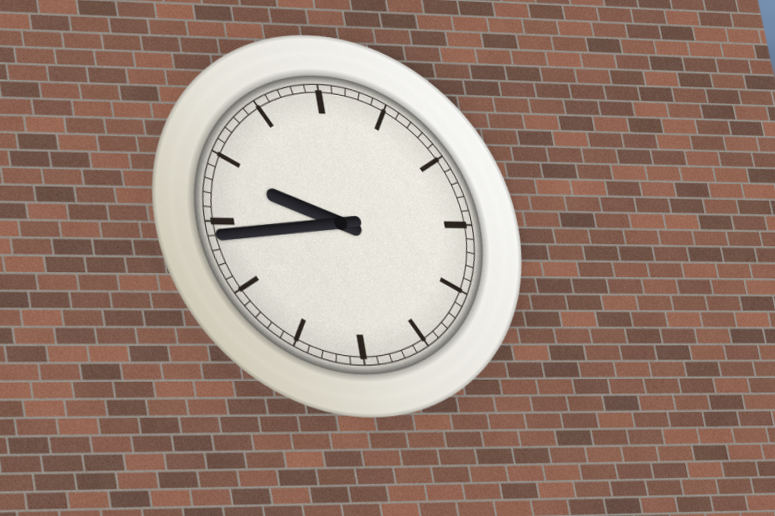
9h44
